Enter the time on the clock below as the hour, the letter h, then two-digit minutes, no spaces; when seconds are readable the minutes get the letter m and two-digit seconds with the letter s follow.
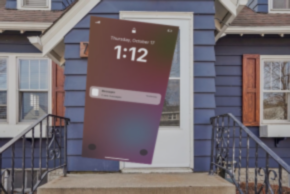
1h12
